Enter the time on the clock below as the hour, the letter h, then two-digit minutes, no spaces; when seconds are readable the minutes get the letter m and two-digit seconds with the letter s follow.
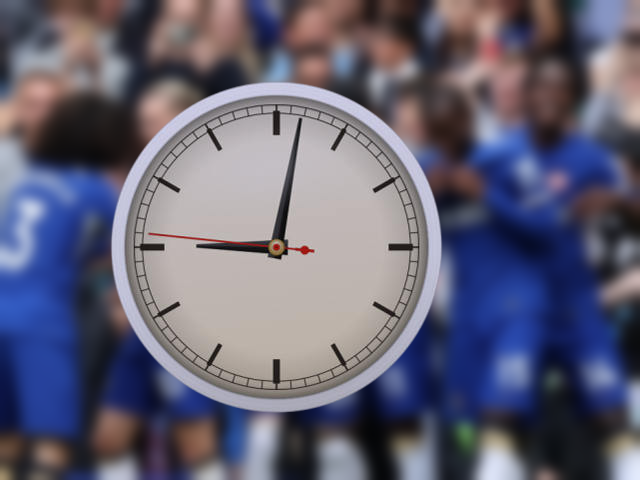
9h01m46s
